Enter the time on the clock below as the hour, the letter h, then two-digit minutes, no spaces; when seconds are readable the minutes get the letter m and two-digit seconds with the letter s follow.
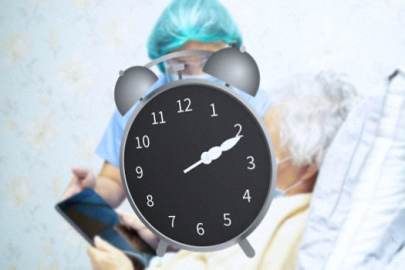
2h11
